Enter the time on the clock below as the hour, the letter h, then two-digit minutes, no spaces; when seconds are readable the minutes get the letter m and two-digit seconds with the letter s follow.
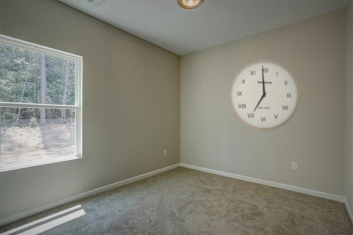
6h59
